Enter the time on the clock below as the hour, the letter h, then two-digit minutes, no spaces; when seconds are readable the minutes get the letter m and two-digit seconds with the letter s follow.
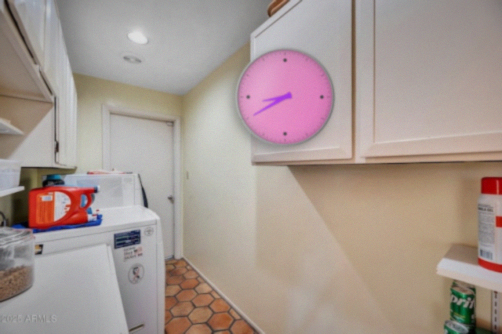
8h40
